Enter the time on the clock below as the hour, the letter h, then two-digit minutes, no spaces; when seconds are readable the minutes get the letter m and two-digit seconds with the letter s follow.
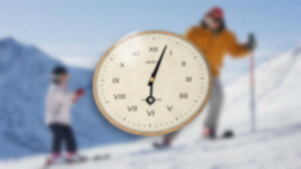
6h03
